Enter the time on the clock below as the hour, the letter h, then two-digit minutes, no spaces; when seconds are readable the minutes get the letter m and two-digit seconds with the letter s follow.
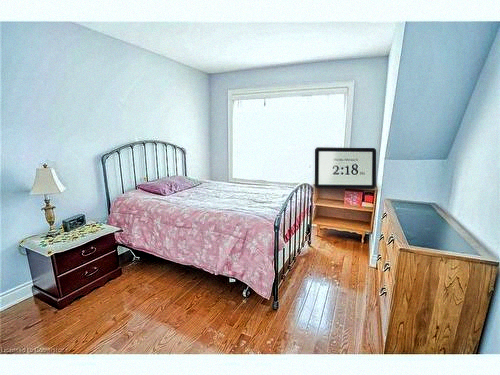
2h18
